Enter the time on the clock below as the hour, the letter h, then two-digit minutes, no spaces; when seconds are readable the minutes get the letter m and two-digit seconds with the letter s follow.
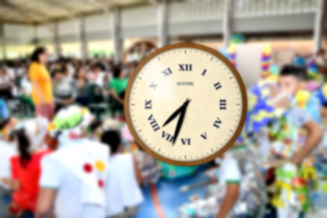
7h33
